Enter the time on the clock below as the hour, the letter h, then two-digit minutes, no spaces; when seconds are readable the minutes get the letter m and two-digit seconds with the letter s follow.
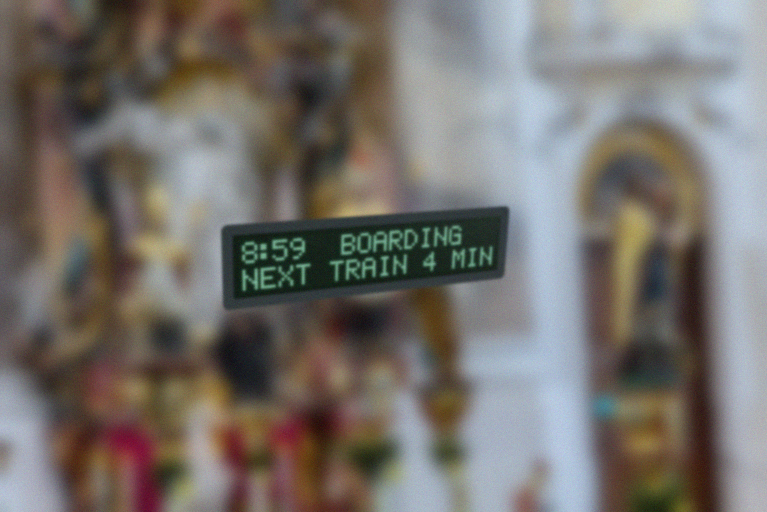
8h59
